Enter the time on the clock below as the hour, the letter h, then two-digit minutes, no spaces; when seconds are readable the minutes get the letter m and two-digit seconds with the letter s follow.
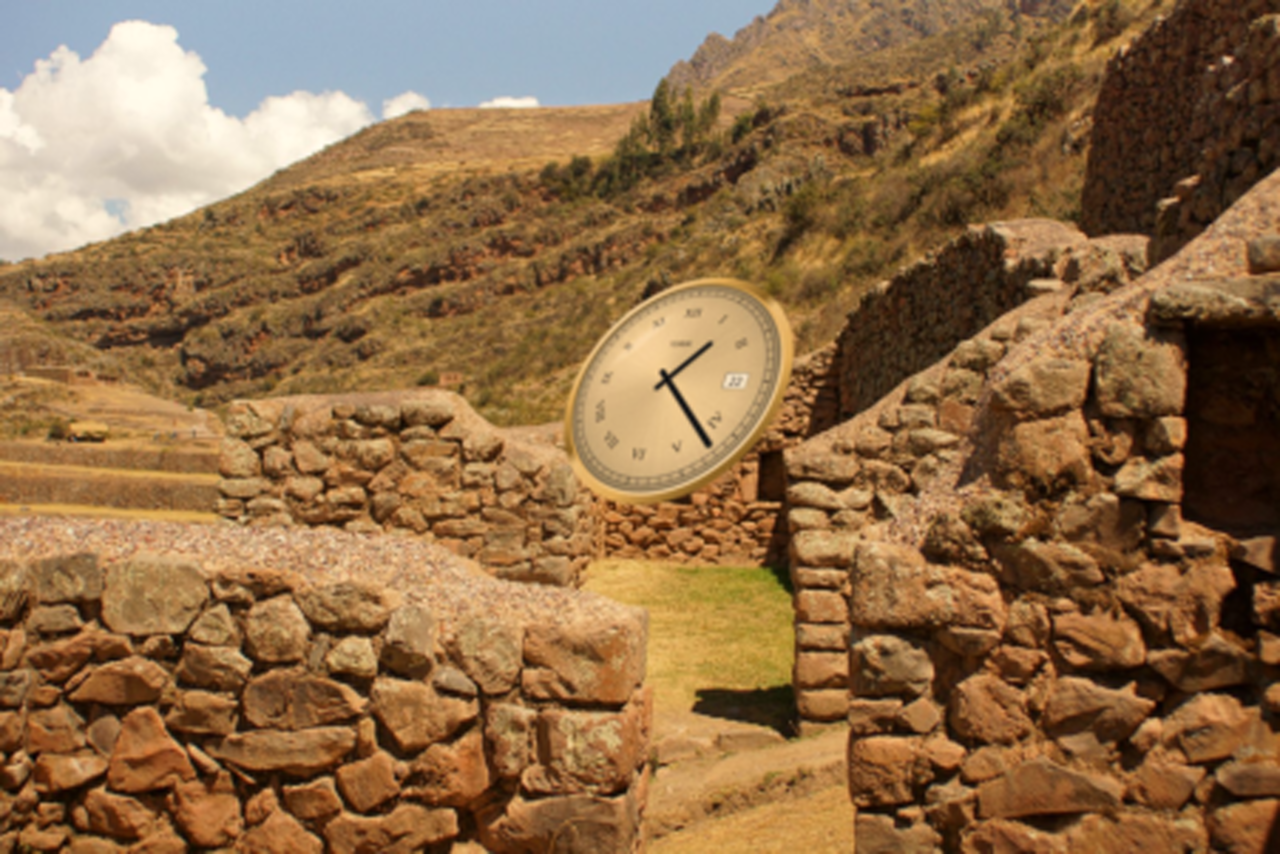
1h22
